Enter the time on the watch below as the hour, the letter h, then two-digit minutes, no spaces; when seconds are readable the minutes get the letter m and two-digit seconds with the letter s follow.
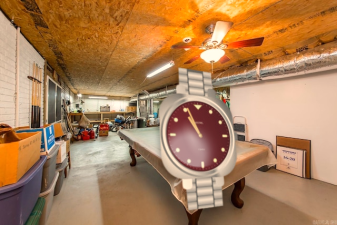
10h56
